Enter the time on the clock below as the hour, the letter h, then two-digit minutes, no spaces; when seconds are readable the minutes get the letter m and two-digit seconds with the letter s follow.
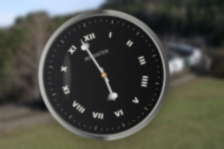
5h58
